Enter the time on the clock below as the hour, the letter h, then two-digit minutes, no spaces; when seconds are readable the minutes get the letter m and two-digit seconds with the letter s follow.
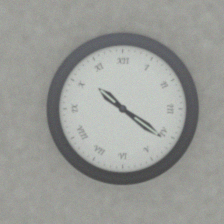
10h21
